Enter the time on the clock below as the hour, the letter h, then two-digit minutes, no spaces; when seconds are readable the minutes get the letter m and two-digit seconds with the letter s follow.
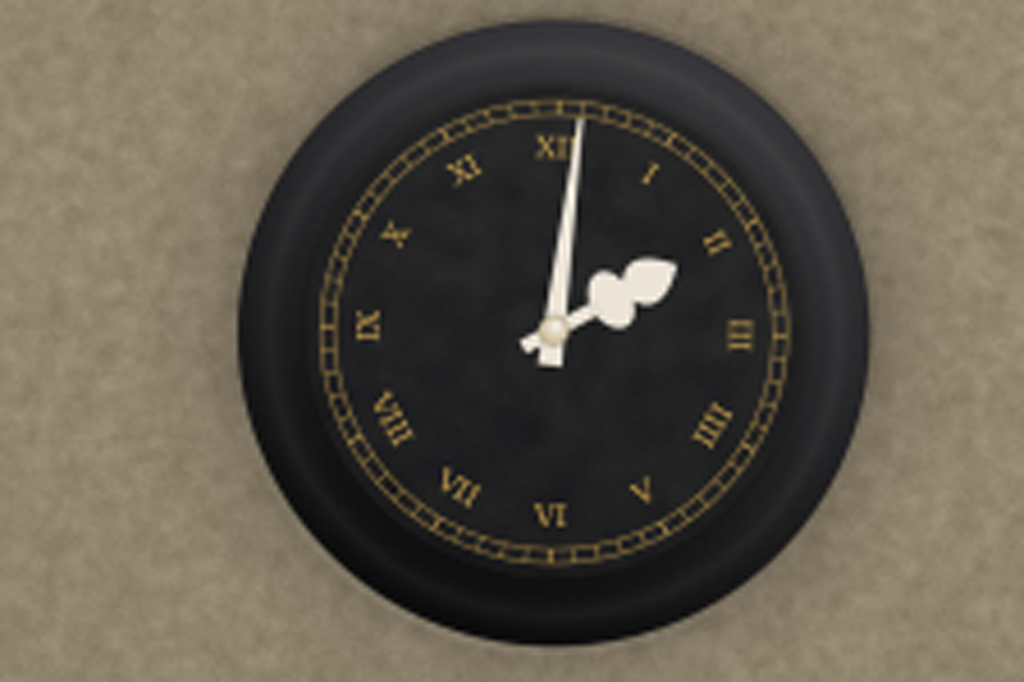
2h01
